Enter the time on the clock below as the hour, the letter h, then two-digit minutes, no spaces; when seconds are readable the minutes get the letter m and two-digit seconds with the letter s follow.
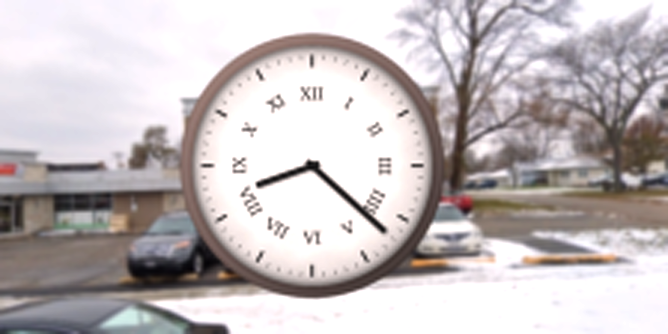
8h22
